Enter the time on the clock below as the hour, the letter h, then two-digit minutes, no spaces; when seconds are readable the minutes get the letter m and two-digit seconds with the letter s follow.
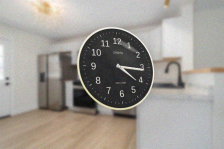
4h16
